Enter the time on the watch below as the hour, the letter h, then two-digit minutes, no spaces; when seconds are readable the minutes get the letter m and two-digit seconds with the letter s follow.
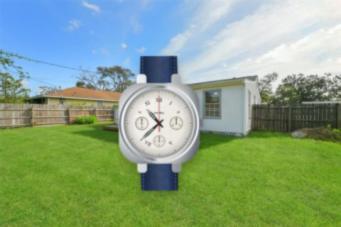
10h38
